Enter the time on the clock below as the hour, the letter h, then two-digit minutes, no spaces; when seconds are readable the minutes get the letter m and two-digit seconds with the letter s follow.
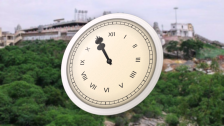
10h55
